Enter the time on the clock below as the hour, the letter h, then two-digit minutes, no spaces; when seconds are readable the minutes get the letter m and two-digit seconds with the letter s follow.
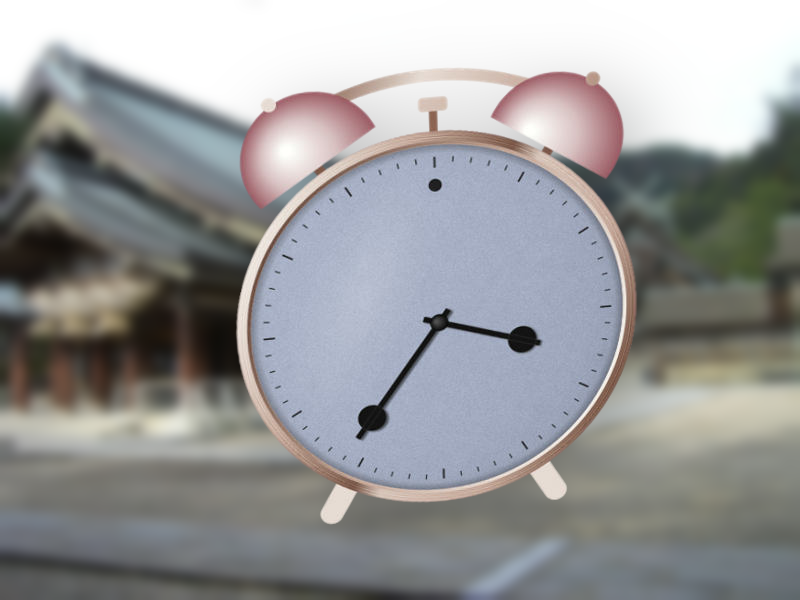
3h36
